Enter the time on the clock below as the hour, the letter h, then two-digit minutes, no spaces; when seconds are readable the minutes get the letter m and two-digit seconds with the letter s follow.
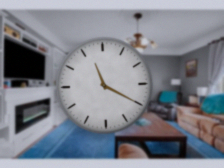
11h20
